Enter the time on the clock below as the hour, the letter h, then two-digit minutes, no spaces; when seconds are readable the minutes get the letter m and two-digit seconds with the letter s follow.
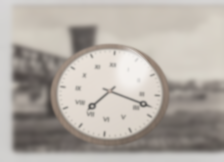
7h18
